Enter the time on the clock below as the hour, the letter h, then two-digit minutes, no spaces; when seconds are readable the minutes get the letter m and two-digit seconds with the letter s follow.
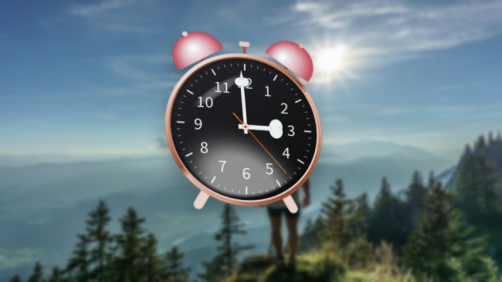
2h59m23s
